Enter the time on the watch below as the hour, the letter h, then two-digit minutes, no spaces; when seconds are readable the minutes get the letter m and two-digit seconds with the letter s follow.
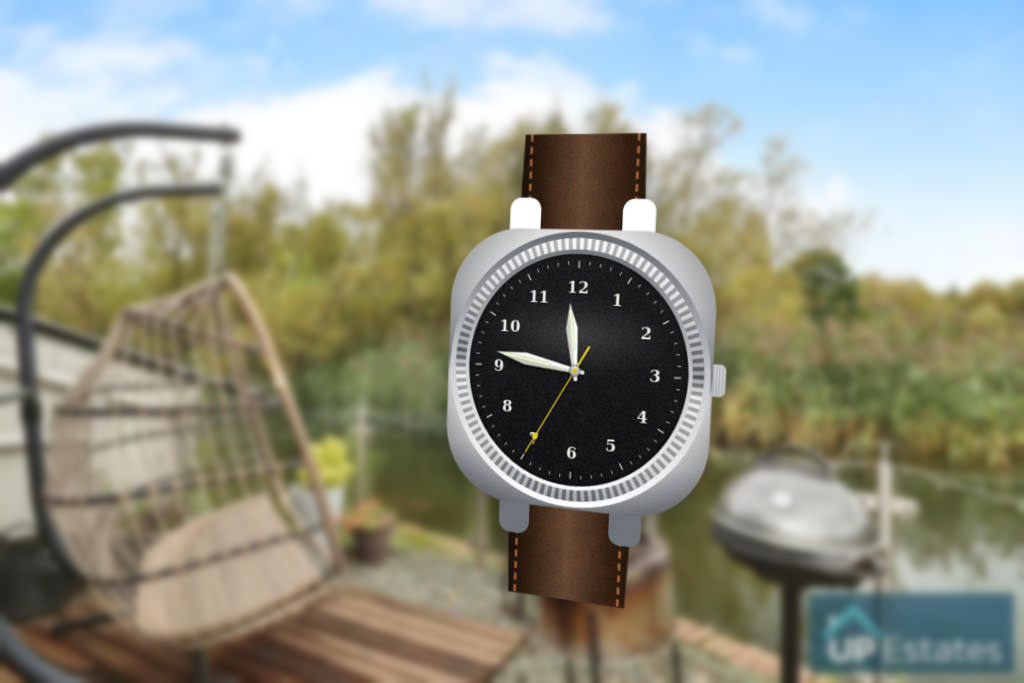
11h46m35s
